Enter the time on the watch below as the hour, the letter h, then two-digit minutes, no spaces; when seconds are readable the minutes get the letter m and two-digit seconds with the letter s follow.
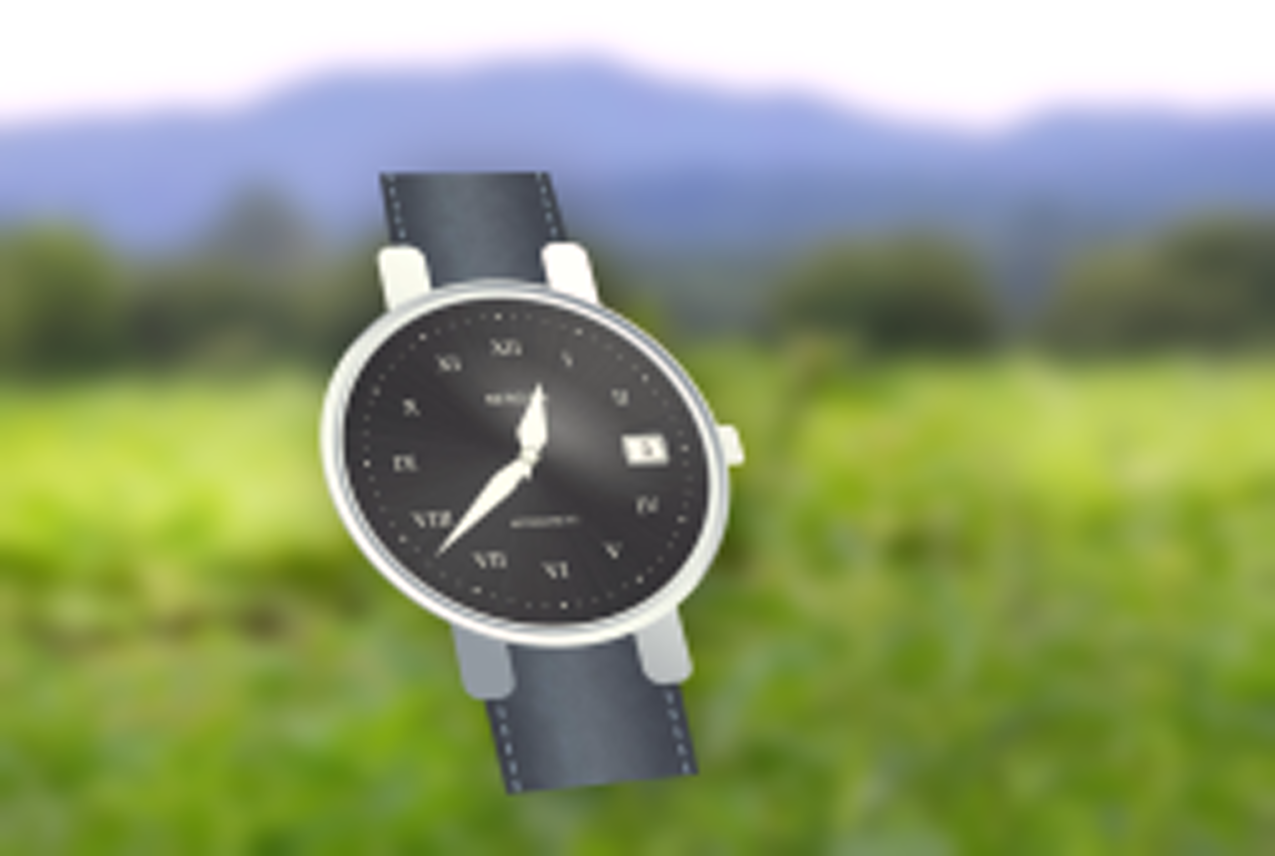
12h38
